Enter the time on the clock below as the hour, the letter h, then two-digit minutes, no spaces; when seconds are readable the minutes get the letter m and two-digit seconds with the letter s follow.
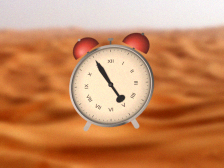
4h55
